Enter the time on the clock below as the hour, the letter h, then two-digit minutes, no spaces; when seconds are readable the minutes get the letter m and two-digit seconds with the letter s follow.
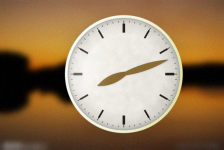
8h12
